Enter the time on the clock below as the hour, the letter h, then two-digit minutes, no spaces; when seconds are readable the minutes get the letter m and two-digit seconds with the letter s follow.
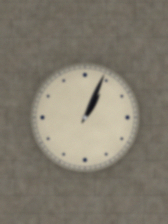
1h04
